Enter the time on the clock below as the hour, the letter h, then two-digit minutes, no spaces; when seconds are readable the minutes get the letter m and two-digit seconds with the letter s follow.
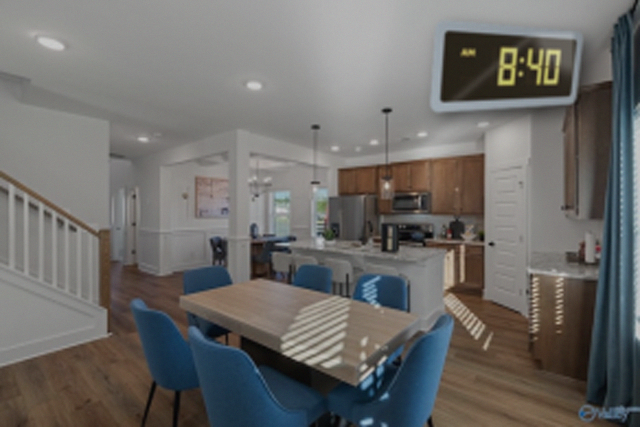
8h40
